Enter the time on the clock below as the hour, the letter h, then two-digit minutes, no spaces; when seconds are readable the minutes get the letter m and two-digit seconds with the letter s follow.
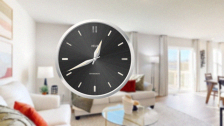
12h41
